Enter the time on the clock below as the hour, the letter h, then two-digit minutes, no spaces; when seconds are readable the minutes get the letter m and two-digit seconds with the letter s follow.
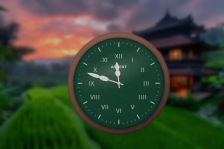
11h48
